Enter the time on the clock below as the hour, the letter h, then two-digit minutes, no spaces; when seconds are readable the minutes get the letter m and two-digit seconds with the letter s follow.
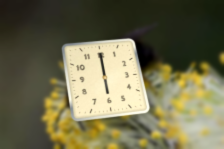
6h00
